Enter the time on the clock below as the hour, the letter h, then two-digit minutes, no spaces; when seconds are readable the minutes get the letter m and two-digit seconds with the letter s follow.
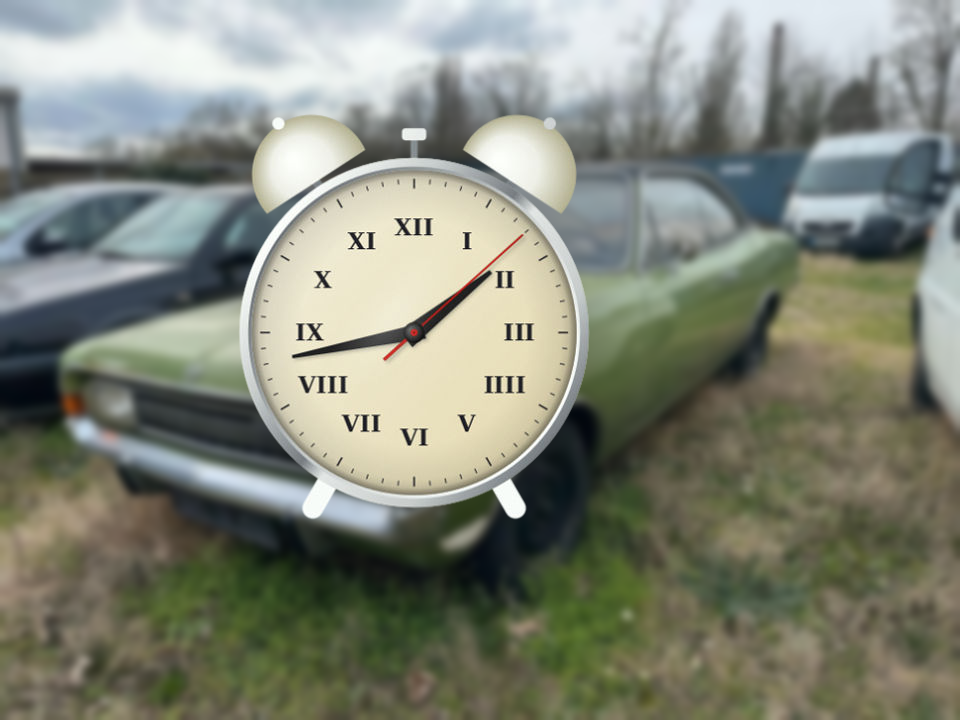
1h43m08s
